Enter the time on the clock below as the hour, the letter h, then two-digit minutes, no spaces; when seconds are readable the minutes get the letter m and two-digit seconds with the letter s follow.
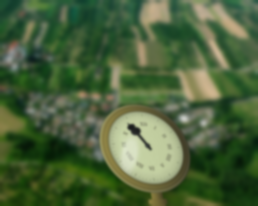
10h54
